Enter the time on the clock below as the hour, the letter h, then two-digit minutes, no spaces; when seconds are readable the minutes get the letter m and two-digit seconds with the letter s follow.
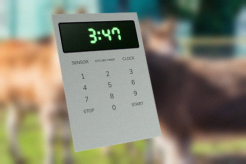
3h47
